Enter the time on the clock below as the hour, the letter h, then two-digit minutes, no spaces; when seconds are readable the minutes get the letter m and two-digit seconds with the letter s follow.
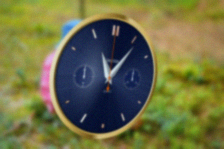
11h06
